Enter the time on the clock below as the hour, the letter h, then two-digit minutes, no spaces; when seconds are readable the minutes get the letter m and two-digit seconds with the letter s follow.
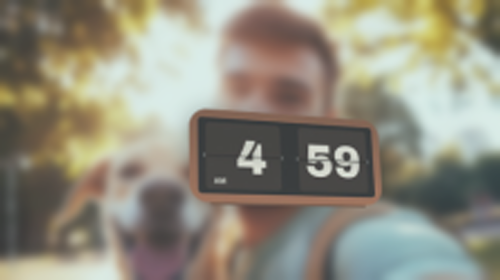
4h59
